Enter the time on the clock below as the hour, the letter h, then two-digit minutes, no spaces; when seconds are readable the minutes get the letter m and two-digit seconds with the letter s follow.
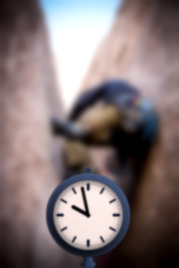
9h58
